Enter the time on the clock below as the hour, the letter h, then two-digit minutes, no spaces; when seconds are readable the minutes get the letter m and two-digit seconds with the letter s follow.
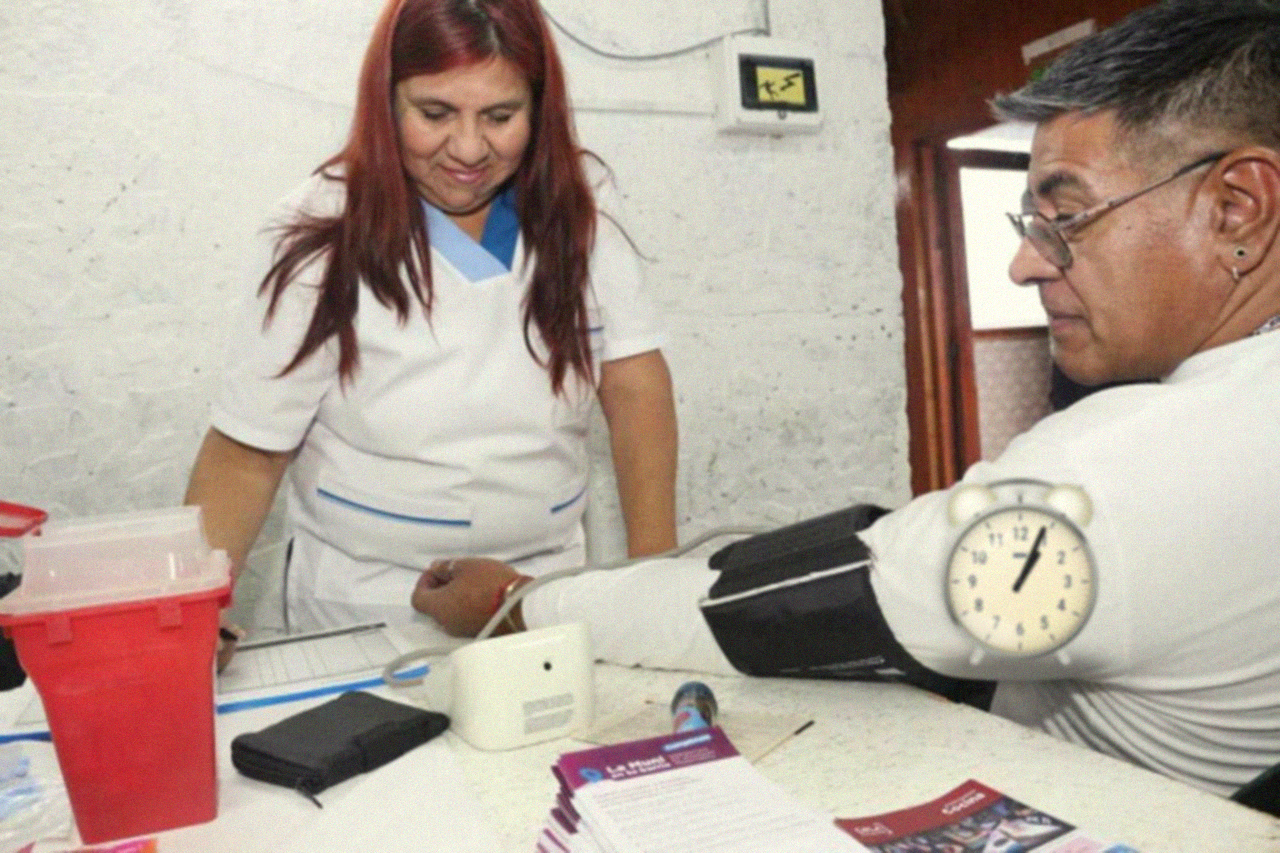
1h04
